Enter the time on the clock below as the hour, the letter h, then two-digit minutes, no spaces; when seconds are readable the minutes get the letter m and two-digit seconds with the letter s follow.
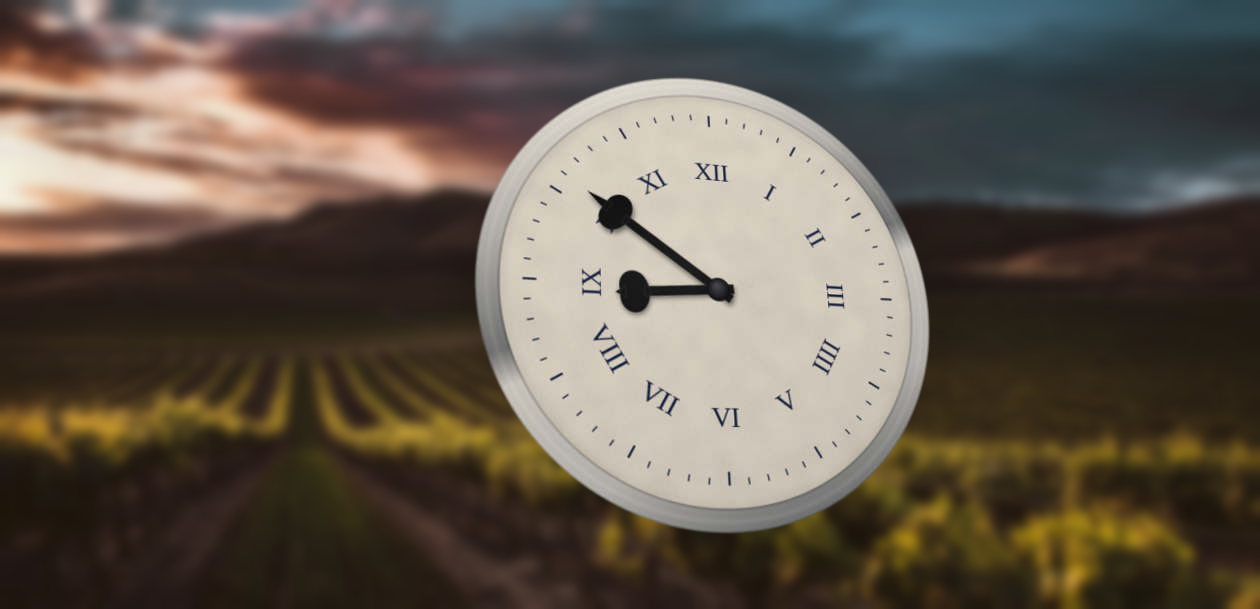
8h51
